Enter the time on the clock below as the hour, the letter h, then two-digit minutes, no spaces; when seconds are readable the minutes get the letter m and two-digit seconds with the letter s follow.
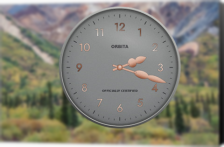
2h18
